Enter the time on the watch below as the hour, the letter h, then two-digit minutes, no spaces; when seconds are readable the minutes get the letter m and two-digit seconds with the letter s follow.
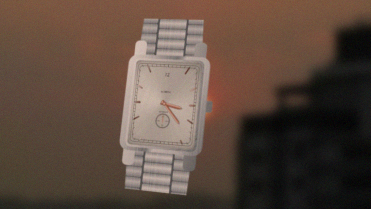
3h23
